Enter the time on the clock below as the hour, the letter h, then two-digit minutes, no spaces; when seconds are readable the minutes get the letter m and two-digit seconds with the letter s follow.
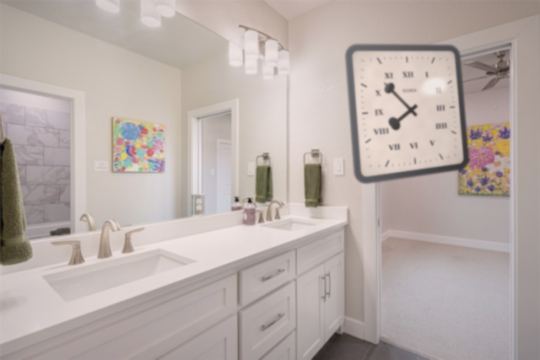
7h53
